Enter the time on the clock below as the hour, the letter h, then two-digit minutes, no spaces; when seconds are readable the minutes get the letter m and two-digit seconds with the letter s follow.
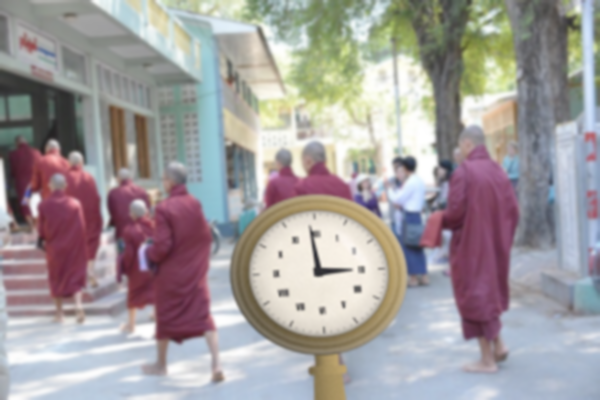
2h59
